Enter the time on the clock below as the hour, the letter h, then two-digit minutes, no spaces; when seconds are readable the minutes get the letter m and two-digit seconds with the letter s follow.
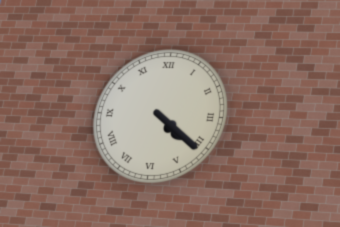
4h21
